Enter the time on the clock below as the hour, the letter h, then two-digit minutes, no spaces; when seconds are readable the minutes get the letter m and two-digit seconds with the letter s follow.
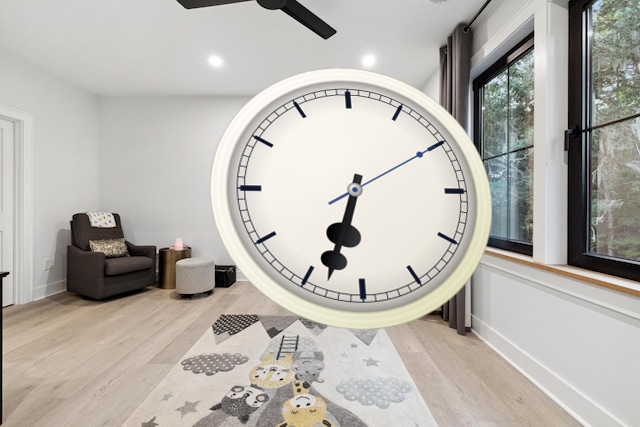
6h33m10s
